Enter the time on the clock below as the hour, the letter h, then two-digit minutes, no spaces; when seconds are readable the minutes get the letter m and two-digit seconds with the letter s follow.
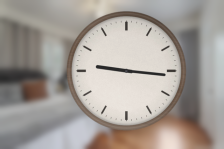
9h16
